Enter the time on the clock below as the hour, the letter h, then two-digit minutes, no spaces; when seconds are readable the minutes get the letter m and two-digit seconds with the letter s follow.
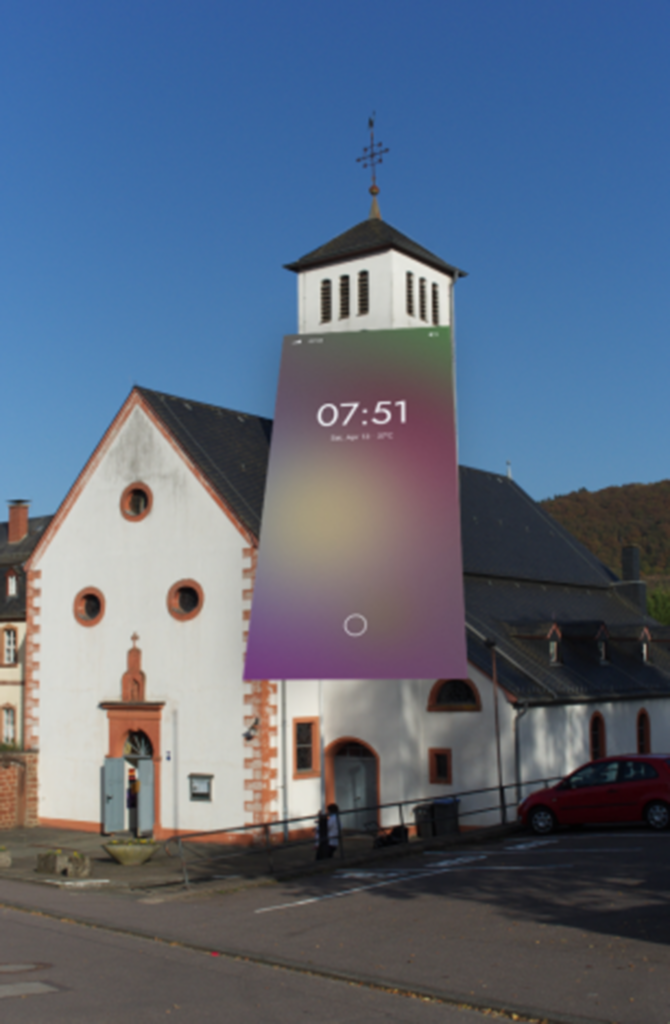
7h51
